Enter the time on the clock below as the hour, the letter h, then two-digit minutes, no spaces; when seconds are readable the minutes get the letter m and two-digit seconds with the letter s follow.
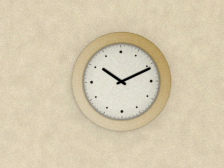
10h11
